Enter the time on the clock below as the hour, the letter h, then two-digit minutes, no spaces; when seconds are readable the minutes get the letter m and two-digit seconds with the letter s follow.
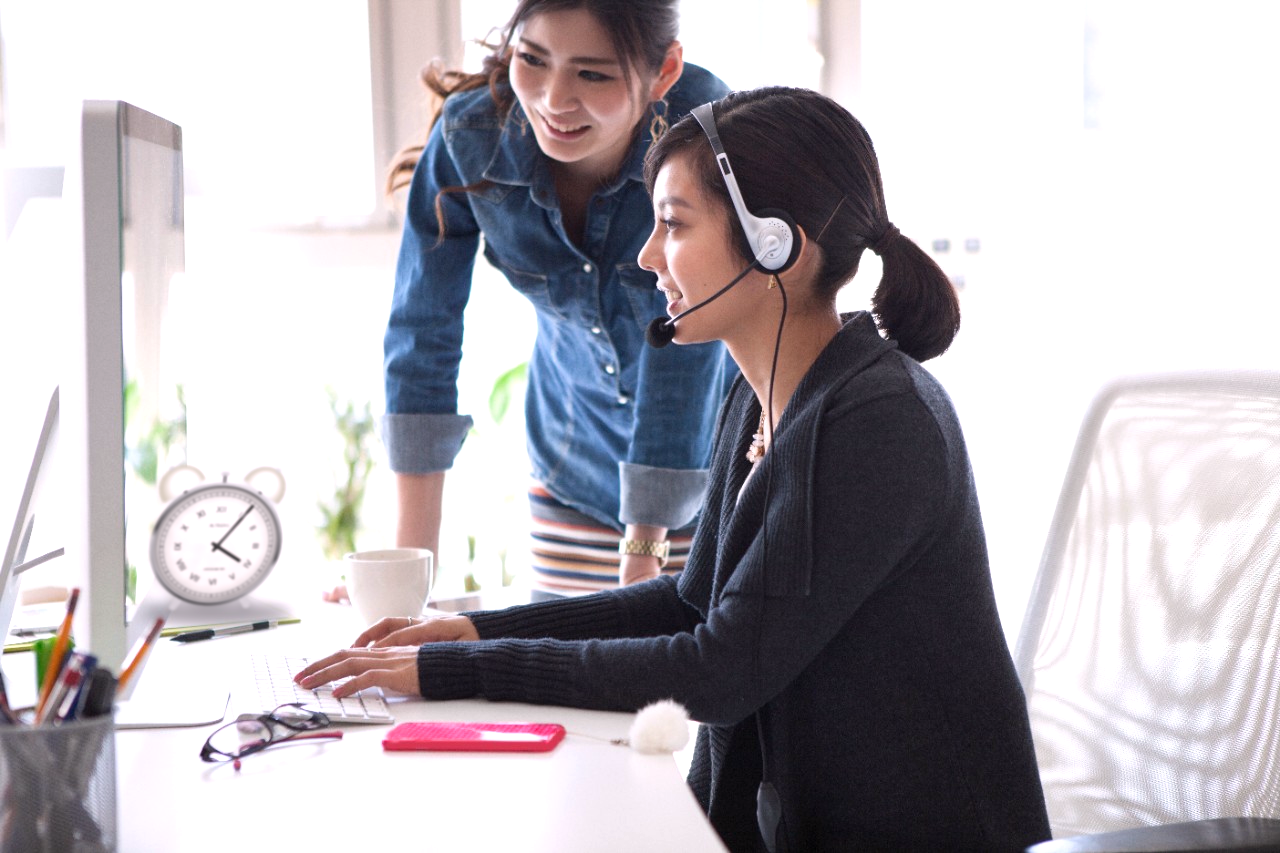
4h06
